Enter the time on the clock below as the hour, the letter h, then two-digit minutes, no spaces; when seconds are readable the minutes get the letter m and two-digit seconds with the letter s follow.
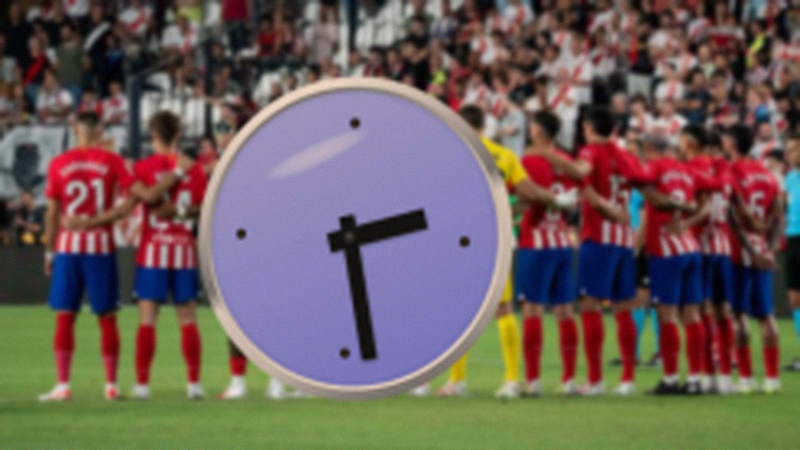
2h28
